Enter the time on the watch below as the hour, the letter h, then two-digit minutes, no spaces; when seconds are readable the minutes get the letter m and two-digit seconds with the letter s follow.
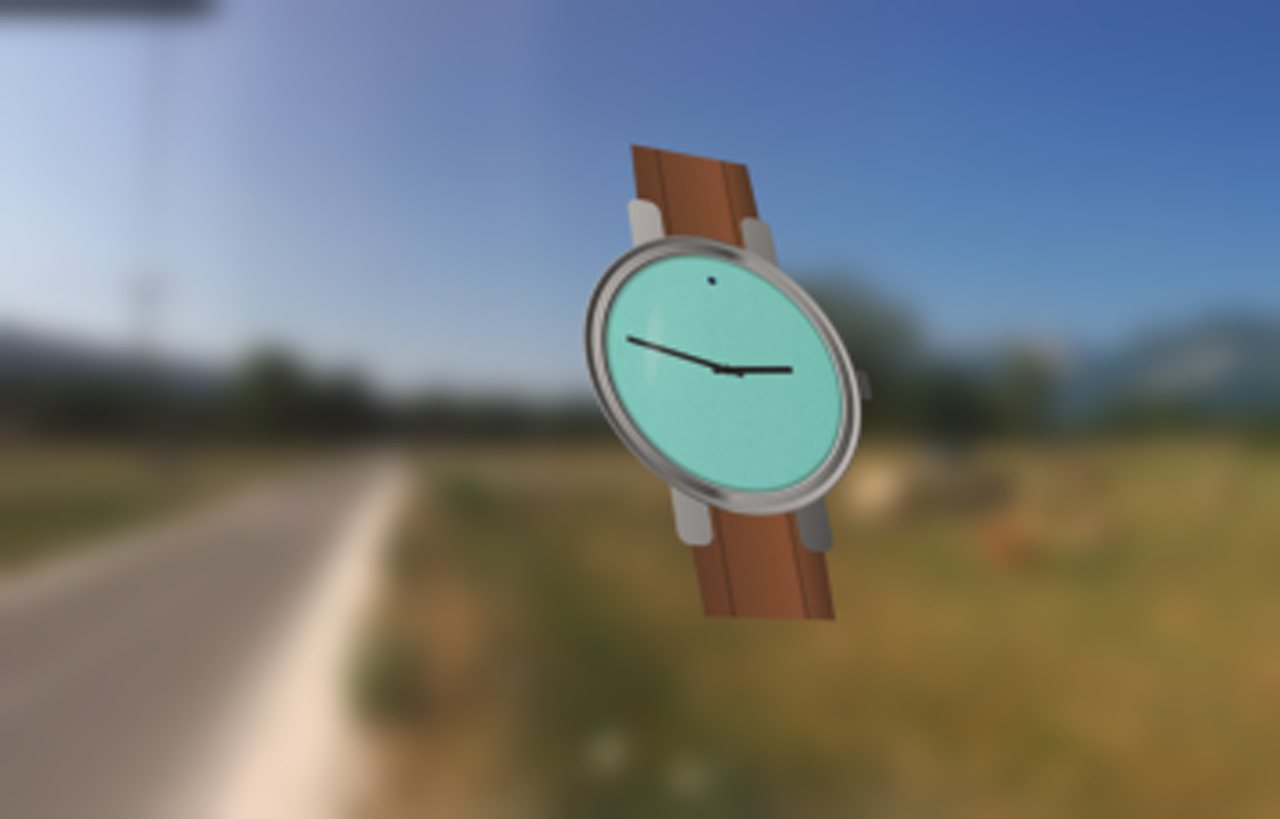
2h47
